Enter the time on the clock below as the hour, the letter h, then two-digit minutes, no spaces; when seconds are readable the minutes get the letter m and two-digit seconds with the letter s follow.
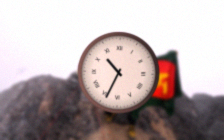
10h34
